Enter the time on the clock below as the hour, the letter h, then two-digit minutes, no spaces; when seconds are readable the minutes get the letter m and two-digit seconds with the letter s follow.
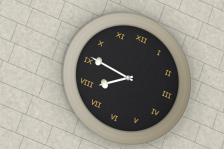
7h46
